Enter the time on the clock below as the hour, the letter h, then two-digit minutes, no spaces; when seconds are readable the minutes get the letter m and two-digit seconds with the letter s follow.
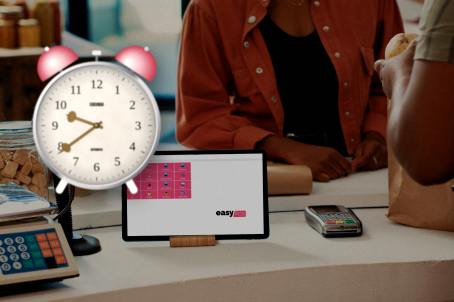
9h39
